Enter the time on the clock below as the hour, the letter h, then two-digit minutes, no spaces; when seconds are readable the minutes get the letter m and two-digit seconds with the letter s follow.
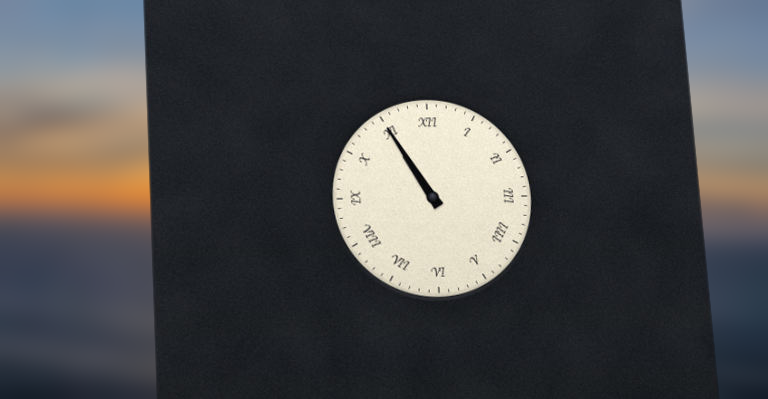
10h55
